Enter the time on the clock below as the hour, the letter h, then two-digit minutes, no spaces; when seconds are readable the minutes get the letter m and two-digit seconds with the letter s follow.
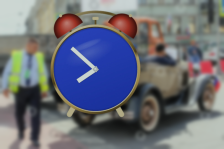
7h52
